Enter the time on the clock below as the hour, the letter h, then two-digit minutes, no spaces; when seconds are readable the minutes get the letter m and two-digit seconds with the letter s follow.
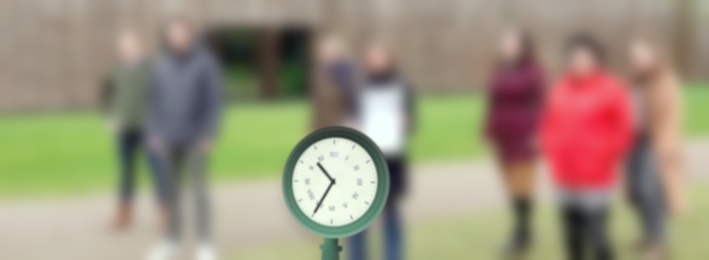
10h35
